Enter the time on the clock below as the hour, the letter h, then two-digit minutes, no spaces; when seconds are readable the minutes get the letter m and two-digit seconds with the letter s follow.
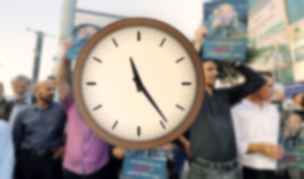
11h24
